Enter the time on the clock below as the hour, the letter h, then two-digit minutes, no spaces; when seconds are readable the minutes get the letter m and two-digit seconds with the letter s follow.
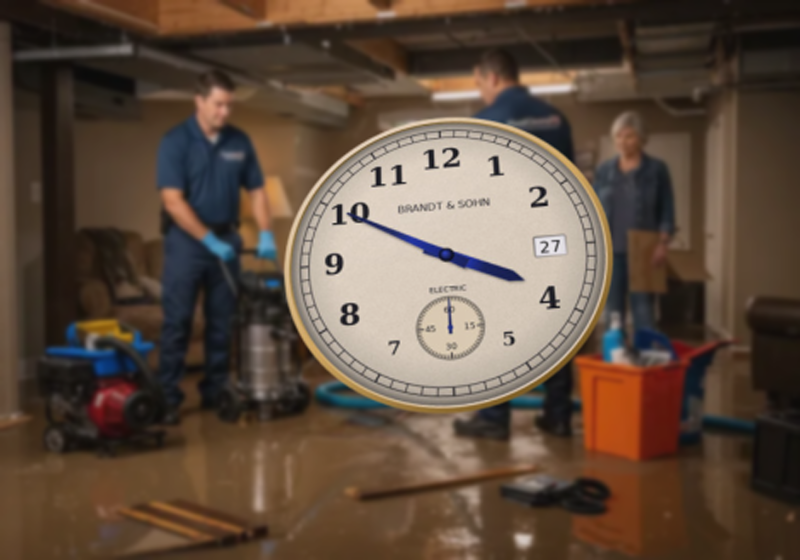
3h50
